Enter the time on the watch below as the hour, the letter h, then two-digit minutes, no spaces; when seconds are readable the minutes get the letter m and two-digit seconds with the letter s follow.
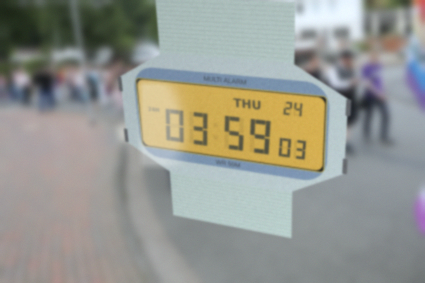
3h59m03s
